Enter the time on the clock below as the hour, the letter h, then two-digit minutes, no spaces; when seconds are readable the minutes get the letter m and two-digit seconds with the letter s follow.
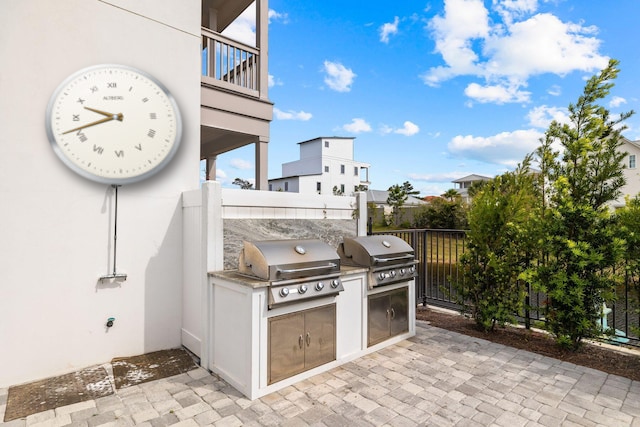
9h42
